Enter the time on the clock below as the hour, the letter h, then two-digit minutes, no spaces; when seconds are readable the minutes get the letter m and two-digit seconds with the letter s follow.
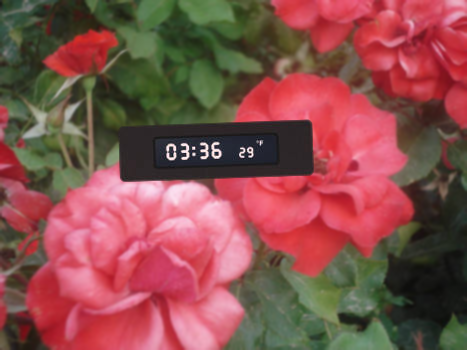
3h36
